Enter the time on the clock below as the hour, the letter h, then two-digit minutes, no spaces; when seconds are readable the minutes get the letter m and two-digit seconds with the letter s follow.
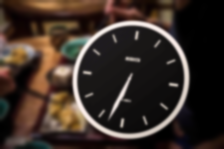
6h33
